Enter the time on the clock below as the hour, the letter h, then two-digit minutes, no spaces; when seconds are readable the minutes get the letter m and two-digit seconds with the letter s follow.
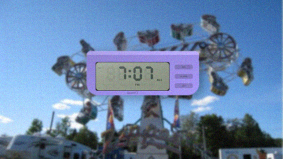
7h07
